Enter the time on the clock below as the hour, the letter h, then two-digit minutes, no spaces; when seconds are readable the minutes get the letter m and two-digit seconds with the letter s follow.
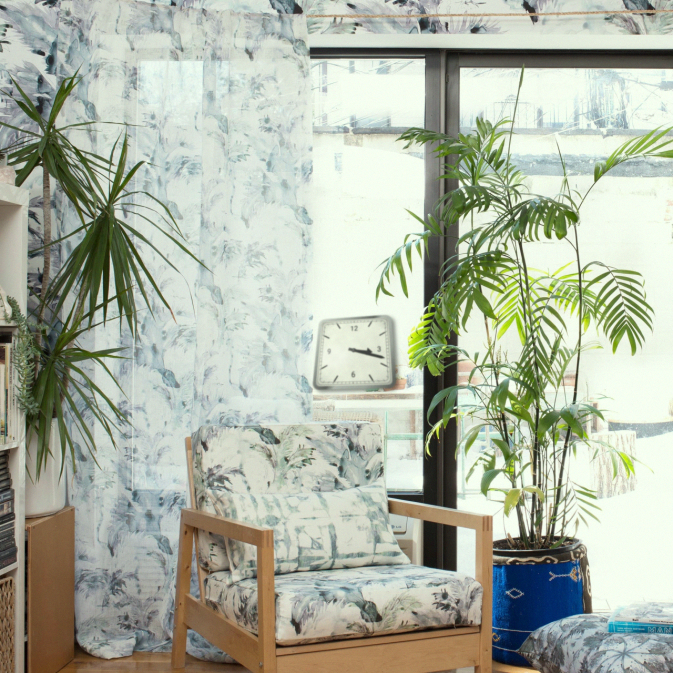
3h18
